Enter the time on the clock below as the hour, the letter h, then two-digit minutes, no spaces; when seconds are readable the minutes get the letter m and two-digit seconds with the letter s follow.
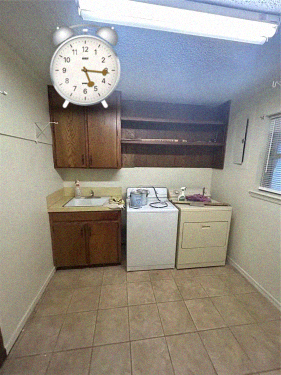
5h16
